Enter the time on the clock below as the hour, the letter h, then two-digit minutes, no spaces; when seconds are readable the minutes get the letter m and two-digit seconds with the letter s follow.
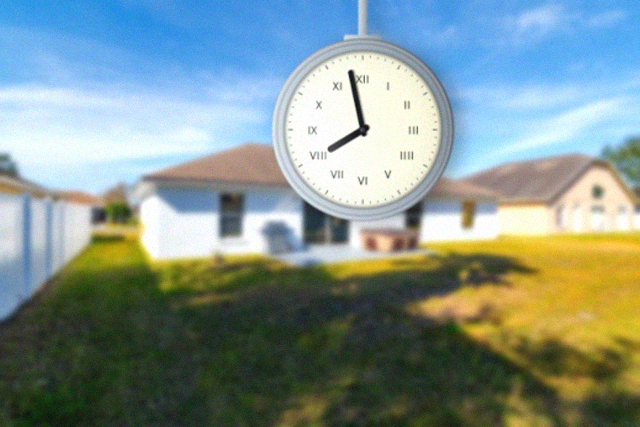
7h58
